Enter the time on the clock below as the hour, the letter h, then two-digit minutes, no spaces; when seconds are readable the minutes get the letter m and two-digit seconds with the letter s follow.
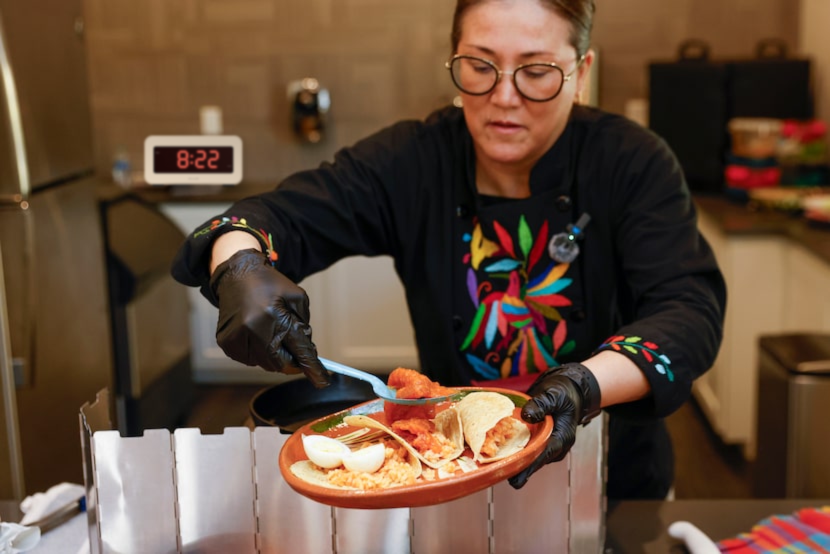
8h22
